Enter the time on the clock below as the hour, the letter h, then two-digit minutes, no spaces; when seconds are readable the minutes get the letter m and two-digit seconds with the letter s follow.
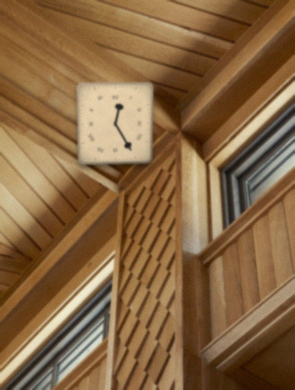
12h25
